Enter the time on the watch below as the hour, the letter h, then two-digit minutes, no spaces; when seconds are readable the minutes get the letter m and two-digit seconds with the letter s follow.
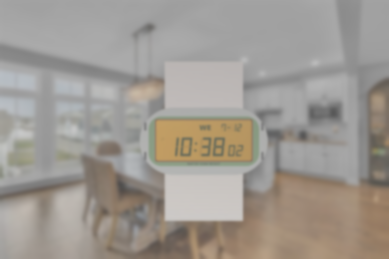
10h38
